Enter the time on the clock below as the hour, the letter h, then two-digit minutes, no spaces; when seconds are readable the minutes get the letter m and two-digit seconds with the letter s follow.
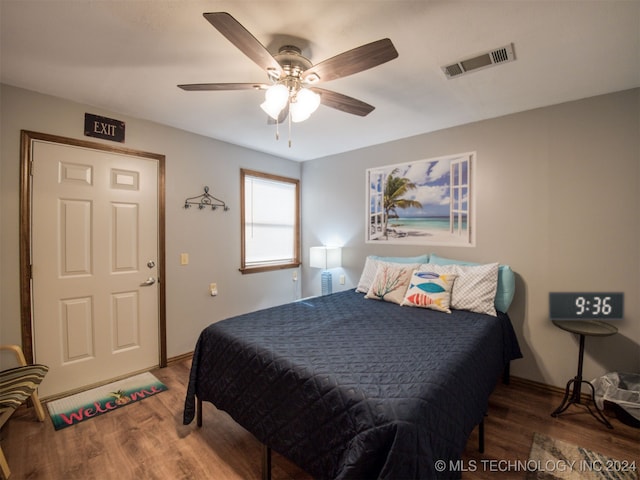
9h36
